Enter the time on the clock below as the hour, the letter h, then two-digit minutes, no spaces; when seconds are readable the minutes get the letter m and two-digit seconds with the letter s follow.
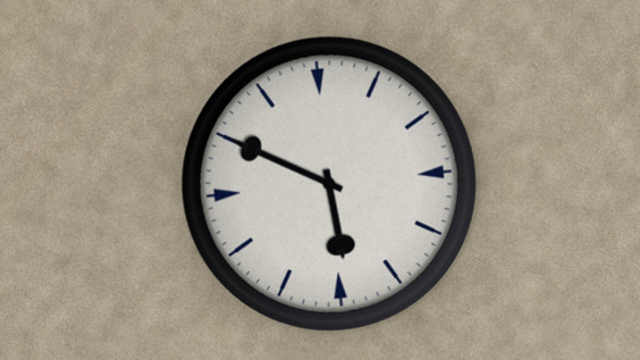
5h50
